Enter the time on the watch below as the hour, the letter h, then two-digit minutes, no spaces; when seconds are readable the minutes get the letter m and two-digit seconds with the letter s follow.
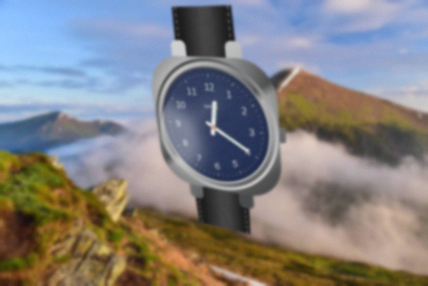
12h20
